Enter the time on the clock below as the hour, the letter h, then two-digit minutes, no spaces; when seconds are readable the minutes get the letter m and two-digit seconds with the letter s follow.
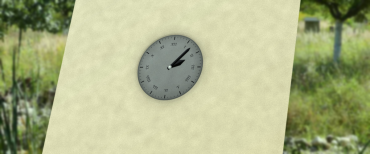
2h07
